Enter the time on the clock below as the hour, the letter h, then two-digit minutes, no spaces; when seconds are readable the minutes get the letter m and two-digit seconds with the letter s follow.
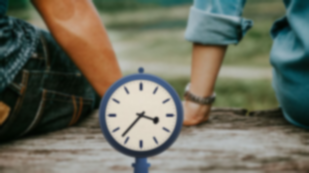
3h37
